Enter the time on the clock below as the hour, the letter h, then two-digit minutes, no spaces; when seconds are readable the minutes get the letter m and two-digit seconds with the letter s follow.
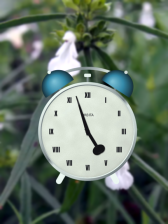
4h57
